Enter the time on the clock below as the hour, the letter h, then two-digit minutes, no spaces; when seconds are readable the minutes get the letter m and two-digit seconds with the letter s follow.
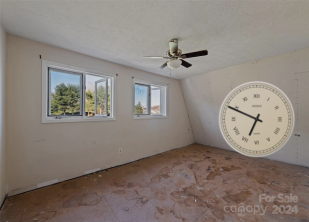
6h49
